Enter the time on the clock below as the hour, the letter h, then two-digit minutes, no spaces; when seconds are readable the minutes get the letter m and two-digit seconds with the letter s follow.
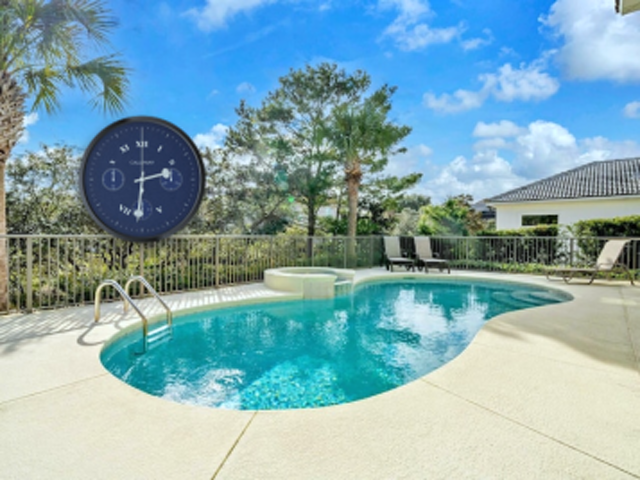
2h31
